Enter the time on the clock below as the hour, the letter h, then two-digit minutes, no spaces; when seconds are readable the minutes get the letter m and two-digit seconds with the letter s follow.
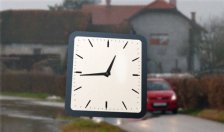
12h44
